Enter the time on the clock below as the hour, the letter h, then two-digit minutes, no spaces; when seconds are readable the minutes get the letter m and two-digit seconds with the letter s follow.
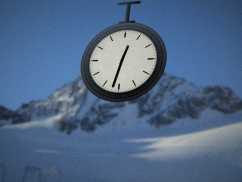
12h32
